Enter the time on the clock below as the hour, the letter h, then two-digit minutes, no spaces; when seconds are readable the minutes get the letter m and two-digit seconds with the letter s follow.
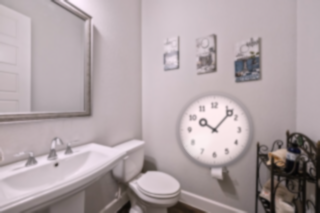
10h07
